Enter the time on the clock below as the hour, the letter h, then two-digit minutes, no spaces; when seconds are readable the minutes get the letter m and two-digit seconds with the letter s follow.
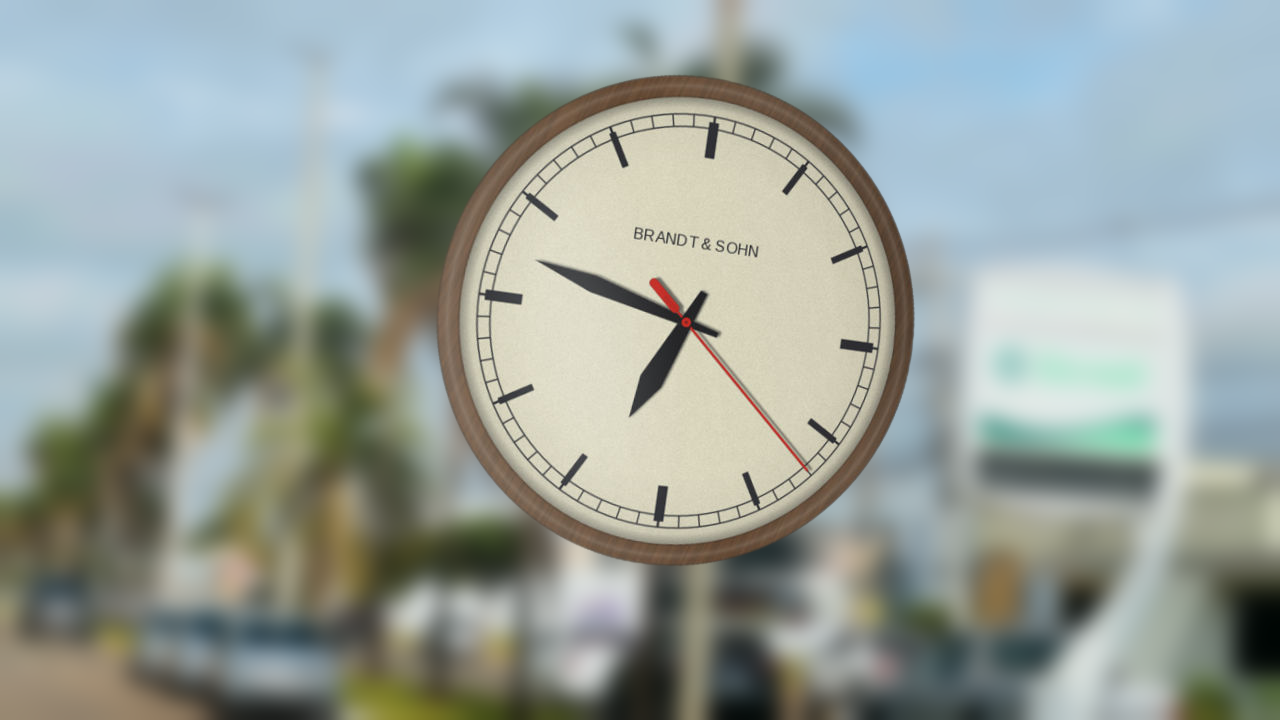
6h47m22s
